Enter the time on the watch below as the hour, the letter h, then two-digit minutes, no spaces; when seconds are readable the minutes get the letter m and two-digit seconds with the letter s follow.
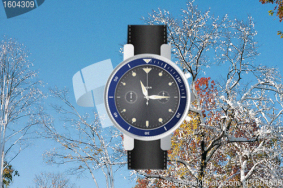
11h15
